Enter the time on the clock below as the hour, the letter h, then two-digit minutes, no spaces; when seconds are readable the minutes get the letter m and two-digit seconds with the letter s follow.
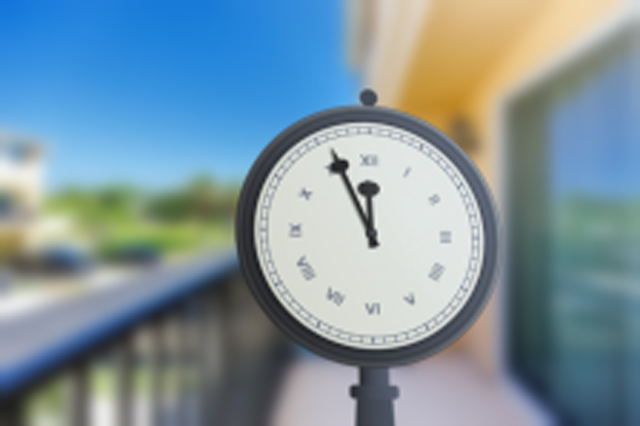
11h56
